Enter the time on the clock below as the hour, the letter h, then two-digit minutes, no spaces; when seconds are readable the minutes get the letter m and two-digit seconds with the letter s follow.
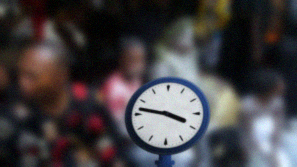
3h47
